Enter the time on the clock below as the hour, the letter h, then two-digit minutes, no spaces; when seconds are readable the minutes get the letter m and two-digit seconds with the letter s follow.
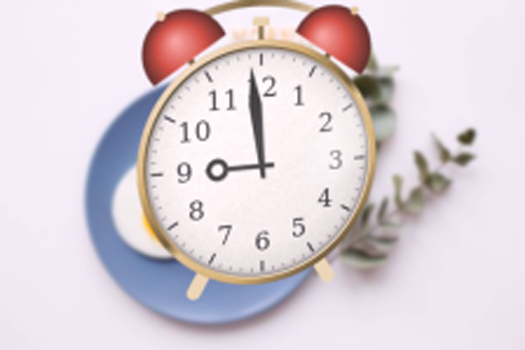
8h59
